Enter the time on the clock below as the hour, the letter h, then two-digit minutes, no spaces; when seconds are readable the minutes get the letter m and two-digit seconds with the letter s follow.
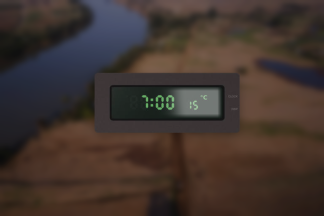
7h00
